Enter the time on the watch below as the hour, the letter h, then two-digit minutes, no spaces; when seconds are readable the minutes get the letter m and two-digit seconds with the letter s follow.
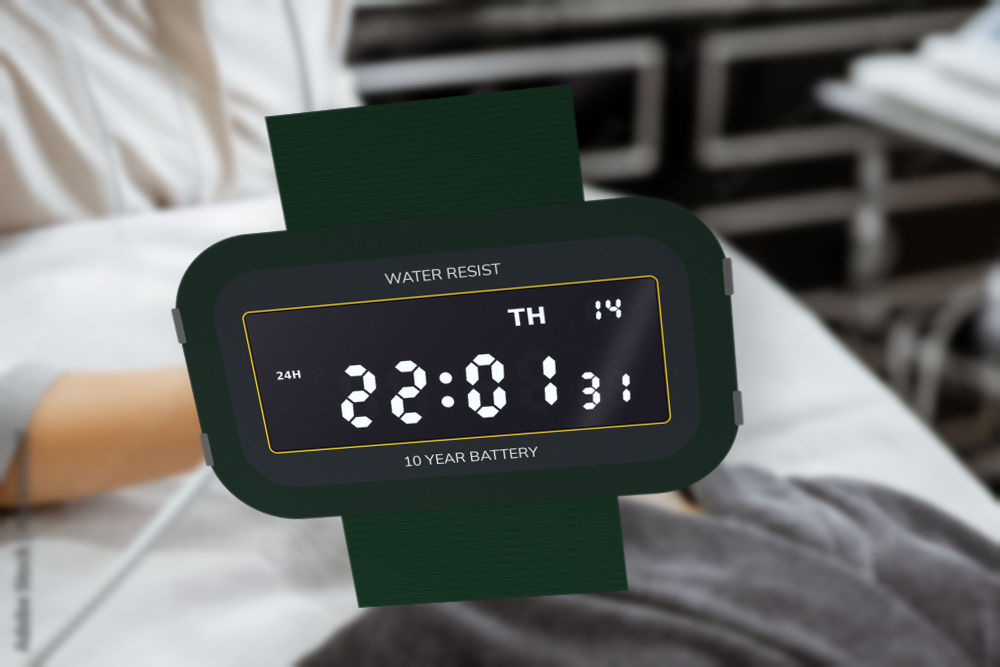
22h01m31s
